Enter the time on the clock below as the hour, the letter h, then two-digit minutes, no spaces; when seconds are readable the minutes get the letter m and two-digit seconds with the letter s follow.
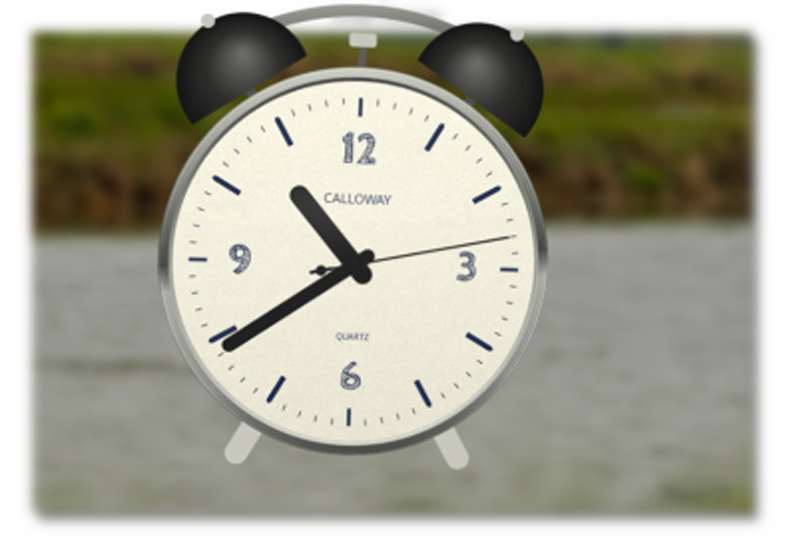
10h39m13s
